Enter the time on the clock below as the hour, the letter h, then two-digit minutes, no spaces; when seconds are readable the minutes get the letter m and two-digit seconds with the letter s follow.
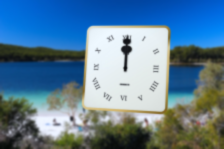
12h00
